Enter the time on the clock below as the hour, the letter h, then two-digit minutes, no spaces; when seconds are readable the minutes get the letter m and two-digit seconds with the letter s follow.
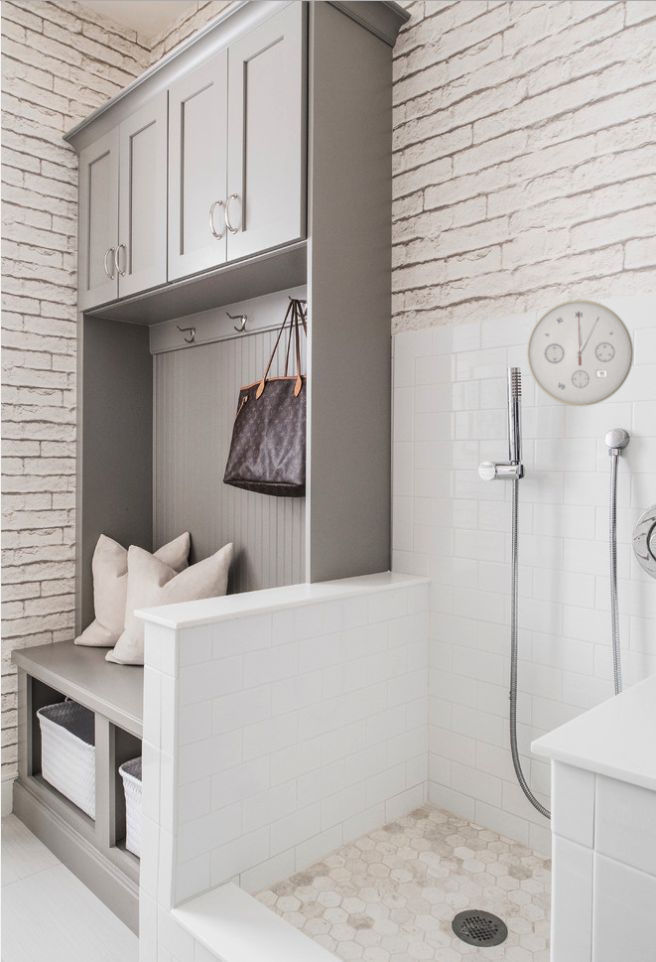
12h05
